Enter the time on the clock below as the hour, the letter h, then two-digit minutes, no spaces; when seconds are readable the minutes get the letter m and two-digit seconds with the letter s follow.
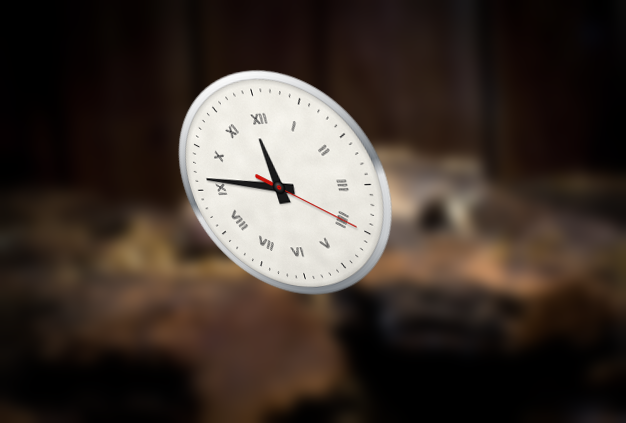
11h46m20s
